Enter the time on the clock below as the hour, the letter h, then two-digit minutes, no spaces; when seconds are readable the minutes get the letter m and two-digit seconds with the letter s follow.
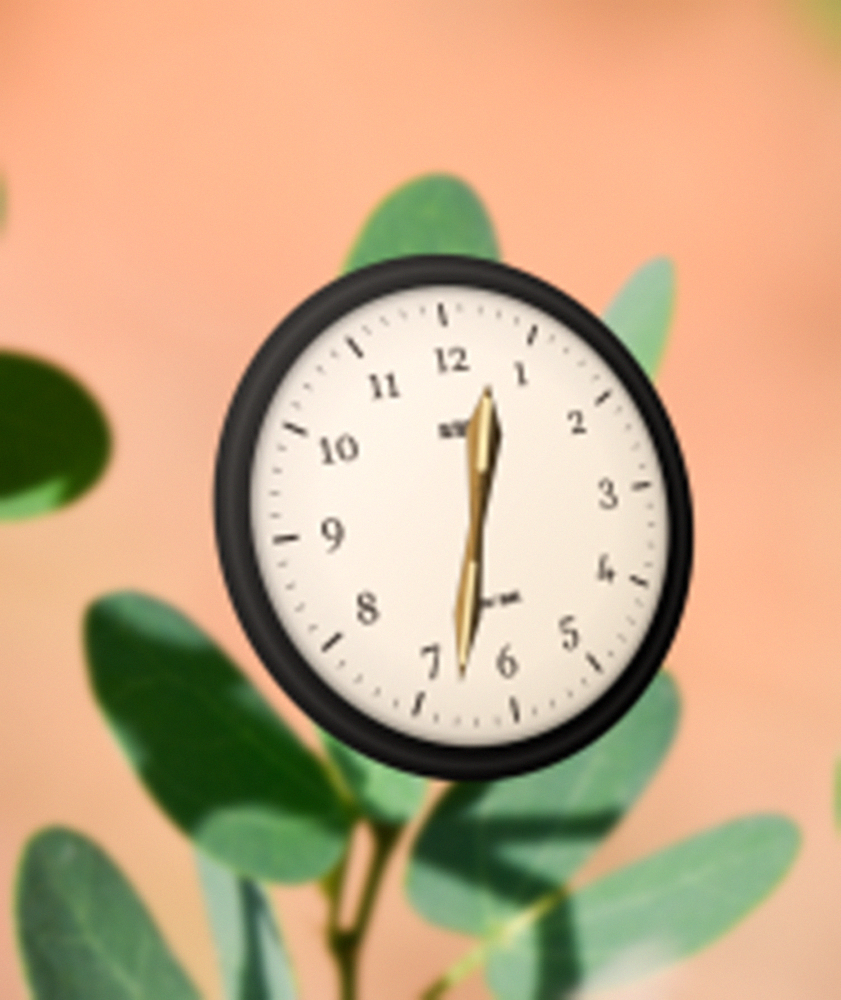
12h33
